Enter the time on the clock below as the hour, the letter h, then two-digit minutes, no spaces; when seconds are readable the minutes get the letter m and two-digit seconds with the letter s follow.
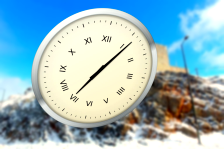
7h06
